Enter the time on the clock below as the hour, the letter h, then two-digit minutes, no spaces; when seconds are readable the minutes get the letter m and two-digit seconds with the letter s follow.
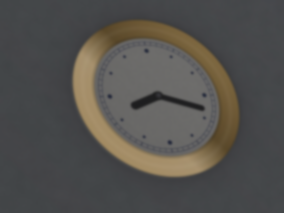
8h18
